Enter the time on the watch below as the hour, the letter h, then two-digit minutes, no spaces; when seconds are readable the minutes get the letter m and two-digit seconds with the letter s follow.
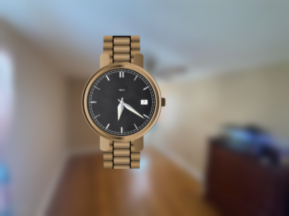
6h21
